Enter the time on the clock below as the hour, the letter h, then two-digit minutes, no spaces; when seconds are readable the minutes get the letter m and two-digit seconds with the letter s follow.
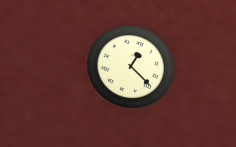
12h19
